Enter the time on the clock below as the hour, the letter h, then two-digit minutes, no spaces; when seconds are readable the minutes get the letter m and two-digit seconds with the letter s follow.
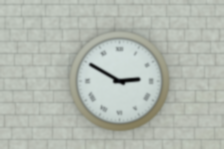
2h50
